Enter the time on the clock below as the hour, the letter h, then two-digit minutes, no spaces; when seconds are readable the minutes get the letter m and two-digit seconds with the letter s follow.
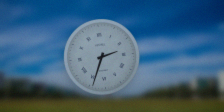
2h34
